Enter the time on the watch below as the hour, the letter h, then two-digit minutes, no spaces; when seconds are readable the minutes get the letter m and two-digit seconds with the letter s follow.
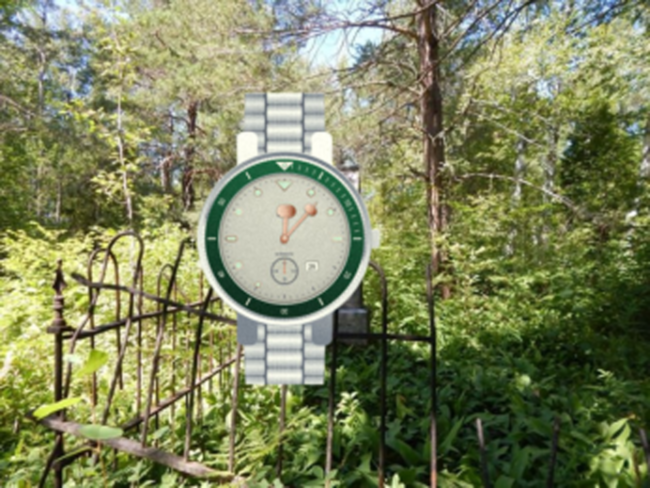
12h07
